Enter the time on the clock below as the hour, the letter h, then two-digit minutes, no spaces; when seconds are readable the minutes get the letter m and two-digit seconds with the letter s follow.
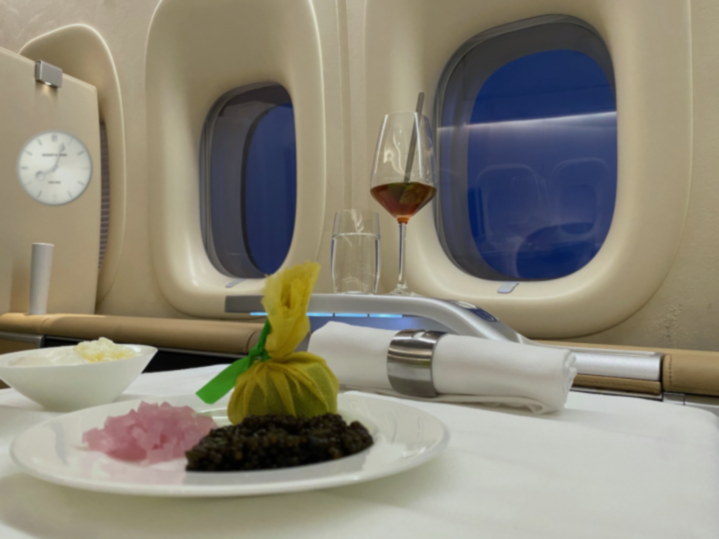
8h03
